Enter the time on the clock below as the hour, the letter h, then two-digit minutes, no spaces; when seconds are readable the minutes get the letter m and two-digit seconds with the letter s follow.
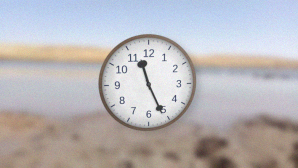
11h26
